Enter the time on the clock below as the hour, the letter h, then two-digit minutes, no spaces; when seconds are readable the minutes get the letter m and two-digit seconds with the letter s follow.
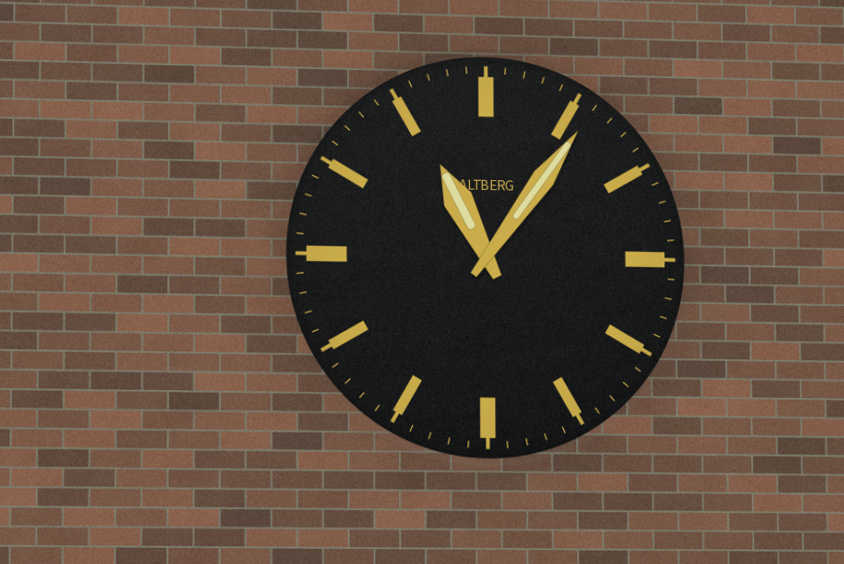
11h06
